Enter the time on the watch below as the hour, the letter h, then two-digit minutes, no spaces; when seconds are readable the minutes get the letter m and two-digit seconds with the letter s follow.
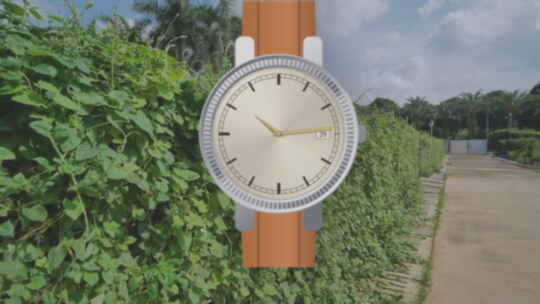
10h14
